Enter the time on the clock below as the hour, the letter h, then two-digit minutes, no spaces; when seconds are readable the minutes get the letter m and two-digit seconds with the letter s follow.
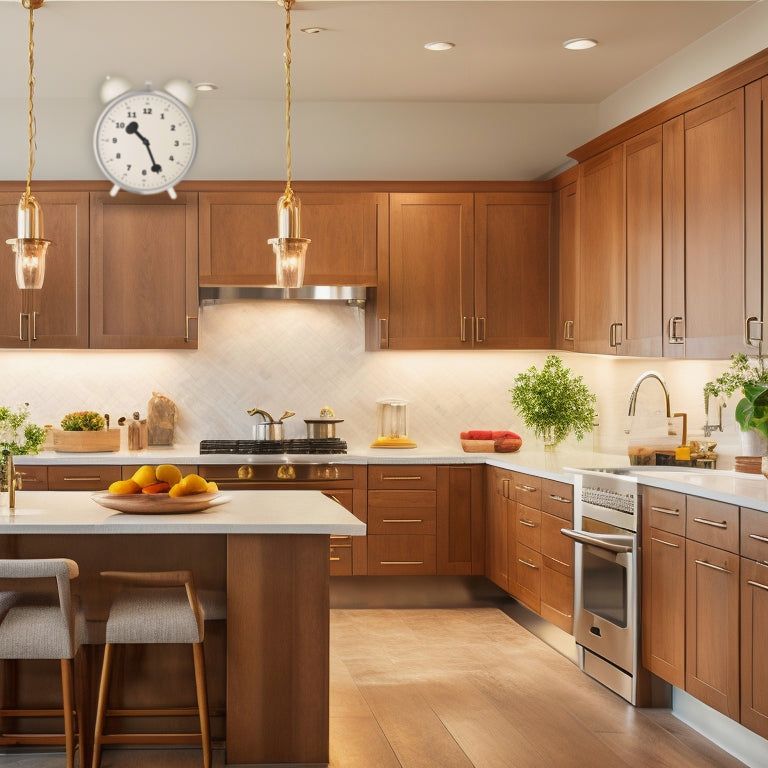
10h26
